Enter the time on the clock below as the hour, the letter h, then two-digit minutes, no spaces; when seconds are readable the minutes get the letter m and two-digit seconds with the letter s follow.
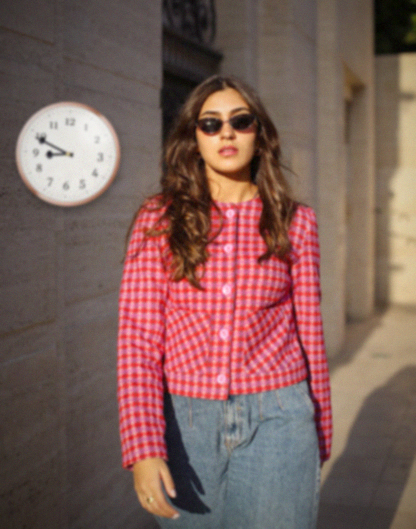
8h49
